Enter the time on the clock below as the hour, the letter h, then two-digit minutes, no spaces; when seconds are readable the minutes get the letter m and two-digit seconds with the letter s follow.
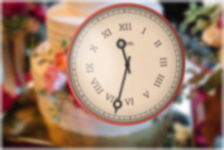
11h33
